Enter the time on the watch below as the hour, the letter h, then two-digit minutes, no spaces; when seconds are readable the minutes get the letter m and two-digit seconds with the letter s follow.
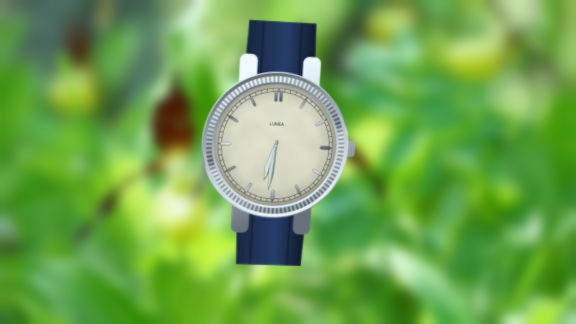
6h31
